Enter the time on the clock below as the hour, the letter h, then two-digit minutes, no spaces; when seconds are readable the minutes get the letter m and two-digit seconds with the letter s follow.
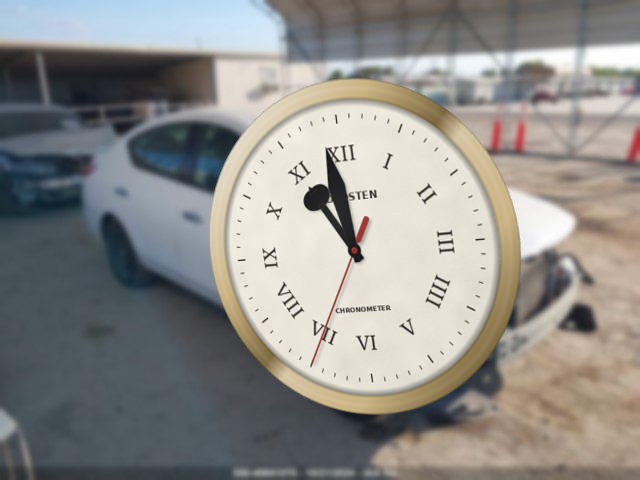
10h58m35s
